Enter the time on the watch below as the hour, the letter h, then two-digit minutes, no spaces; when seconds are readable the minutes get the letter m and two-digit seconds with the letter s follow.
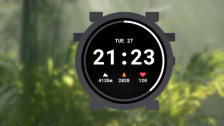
21h23
